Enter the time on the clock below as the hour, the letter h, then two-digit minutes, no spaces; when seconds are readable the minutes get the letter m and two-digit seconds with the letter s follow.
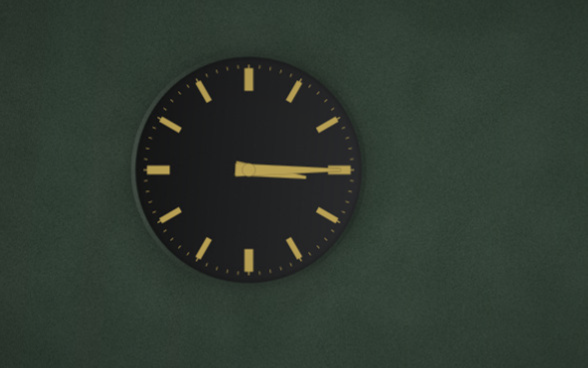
3h15
